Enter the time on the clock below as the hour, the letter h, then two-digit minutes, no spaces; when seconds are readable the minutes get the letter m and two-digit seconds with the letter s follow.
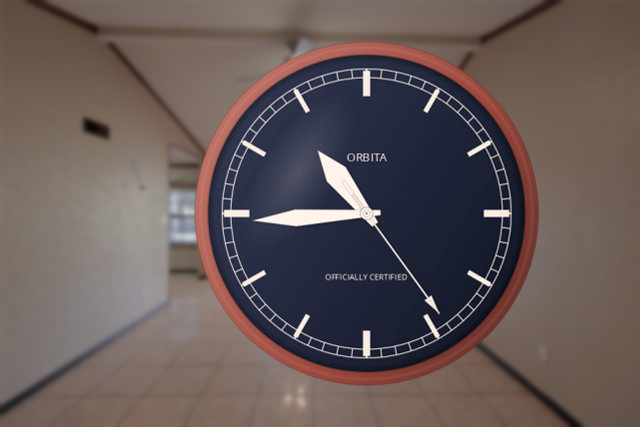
10h44m24s
